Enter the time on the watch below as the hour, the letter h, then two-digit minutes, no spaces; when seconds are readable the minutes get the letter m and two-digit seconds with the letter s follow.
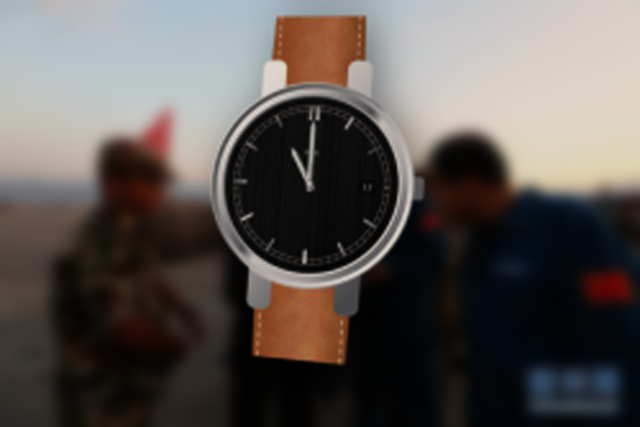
11h00
